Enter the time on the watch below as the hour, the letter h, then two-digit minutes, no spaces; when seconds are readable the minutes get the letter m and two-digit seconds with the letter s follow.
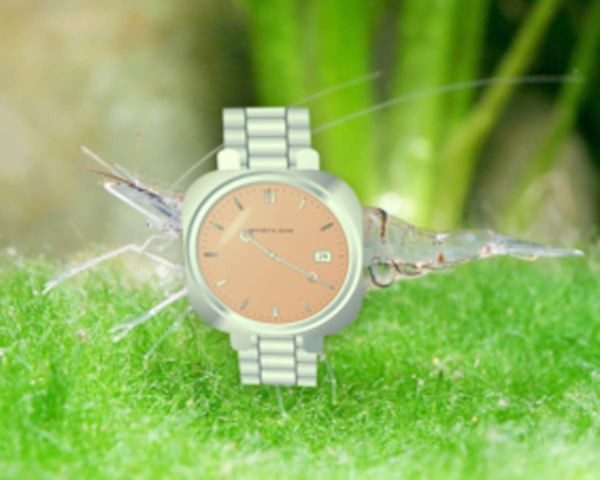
10h20
